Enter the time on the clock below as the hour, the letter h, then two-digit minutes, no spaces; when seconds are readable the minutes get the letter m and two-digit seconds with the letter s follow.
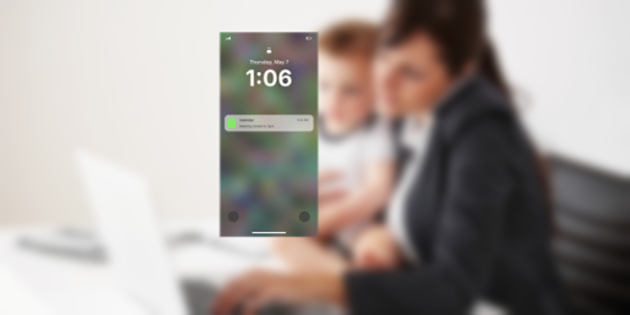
1h06
